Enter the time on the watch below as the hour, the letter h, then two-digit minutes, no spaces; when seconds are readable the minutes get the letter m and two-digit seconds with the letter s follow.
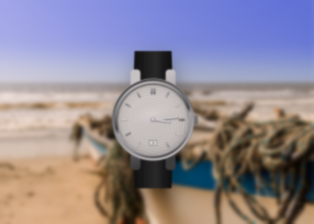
3h14
